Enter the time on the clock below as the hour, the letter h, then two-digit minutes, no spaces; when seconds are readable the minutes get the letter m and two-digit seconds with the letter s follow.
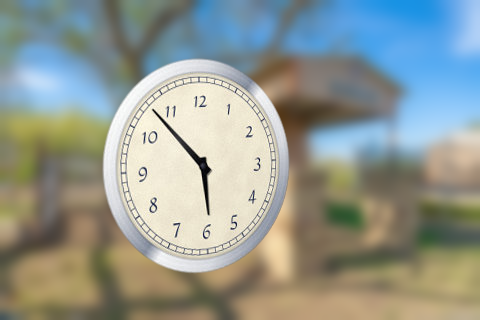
5h53
